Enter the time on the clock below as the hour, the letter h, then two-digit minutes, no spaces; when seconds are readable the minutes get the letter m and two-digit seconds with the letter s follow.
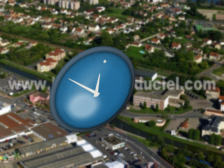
11h49
